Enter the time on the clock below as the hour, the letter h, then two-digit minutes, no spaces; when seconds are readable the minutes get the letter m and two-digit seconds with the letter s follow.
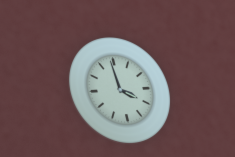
3h59
